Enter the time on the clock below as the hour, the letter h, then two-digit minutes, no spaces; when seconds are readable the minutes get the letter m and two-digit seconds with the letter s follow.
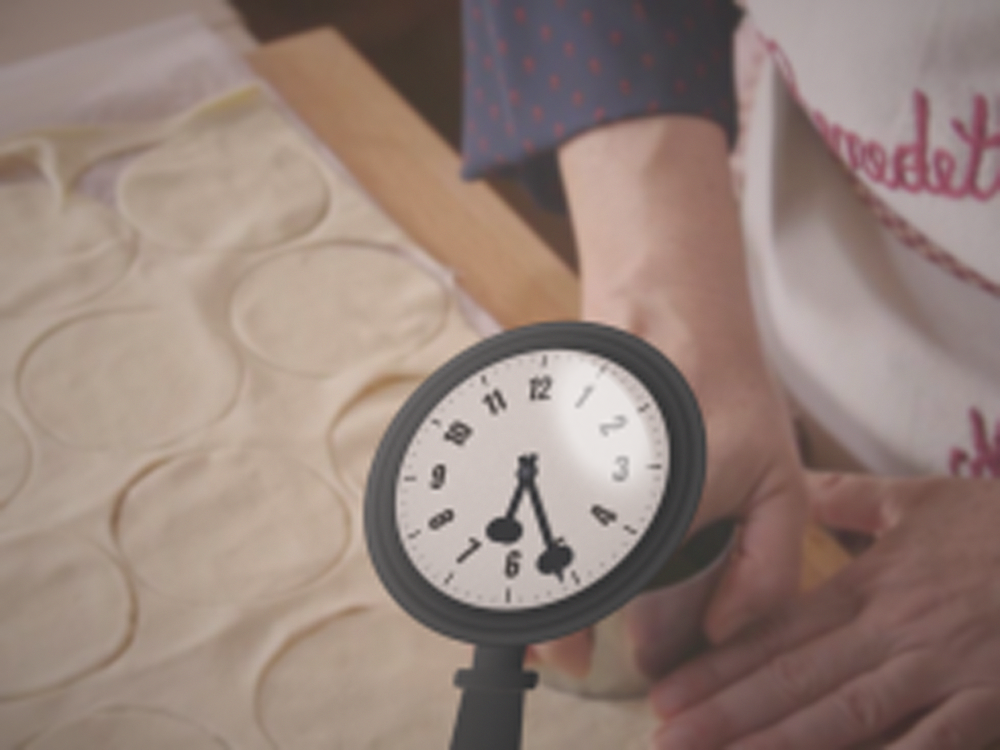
6h26
